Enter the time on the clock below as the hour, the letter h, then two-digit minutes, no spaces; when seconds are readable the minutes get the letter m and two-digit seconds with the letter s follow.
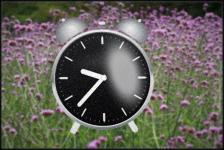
9h37
